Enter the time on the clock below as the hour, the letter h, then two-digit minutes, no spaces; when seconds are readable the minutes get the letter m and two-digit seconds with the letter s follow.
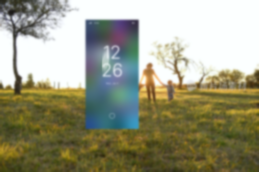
12h26
